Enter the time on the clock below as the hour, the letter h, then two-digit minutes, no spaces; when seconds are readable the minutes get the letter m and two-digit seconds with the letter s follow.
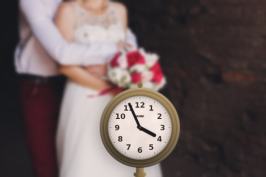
3h56
